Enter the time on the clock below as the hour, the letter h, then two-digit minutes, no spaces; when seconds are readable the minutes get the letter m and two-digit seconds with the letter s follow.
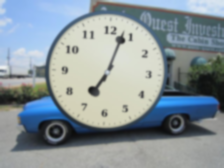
7h03
